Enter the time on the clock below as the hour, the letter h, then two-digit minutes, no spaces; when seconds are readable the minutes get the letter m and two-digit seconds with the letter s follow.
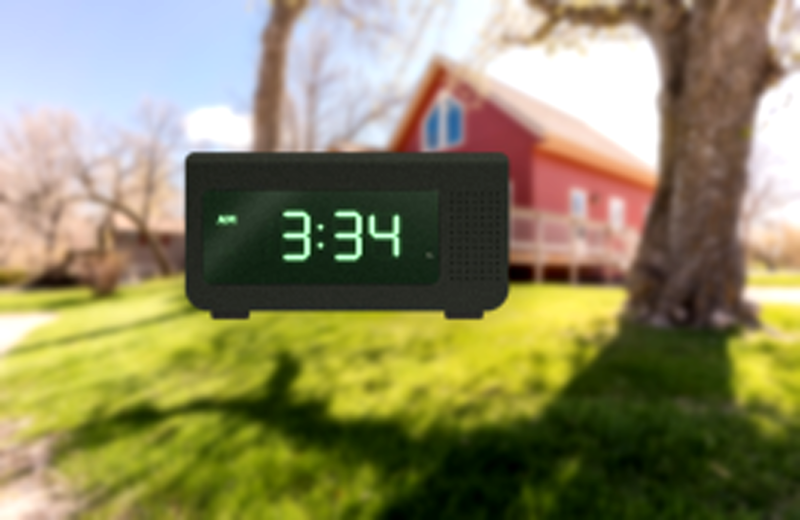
3h34
